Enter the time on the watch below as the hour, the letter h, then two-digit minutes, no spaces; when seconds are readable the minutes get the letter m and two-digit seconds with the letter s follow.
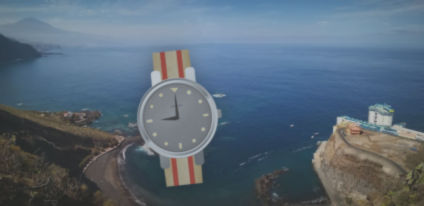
9h00
